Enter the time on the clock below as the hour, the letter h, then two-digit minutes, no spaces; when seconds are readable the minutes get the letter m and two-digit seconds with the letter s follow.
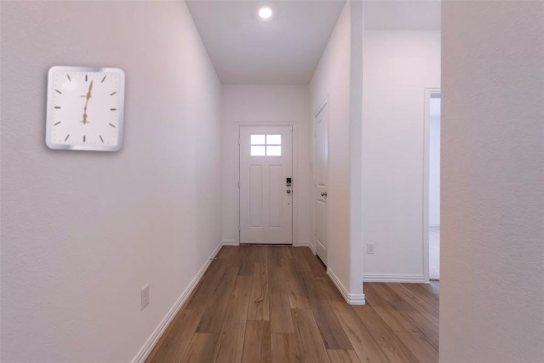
6h02
